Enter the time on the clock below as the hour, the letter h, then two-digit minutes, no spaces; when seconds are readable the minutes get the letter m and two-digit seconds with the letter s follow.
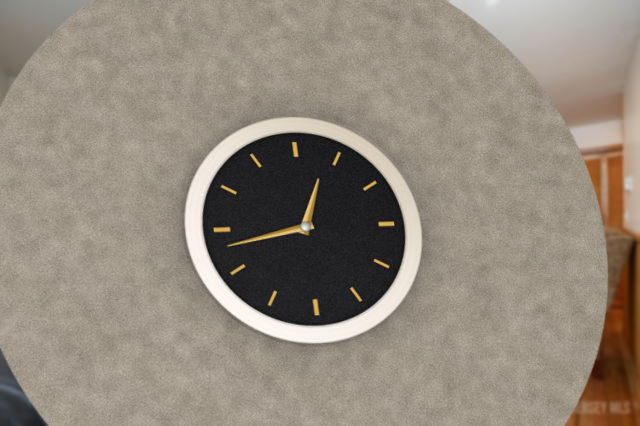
12h43
